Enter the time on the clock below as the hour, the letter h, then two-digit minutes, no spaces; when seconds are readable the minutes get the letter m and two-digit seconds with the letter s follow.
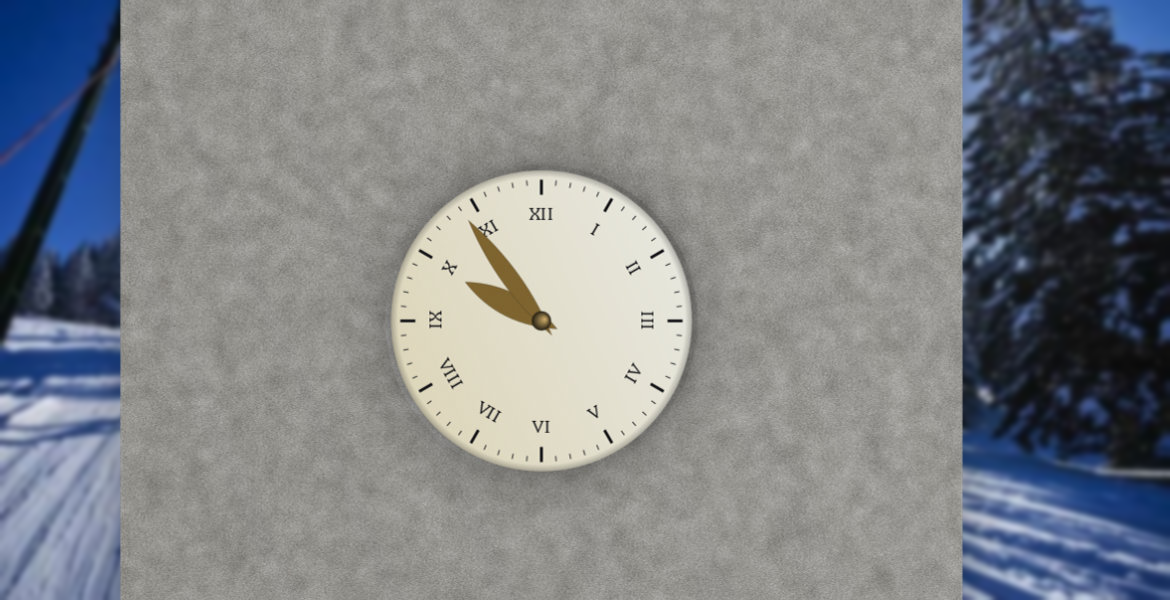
9h54
